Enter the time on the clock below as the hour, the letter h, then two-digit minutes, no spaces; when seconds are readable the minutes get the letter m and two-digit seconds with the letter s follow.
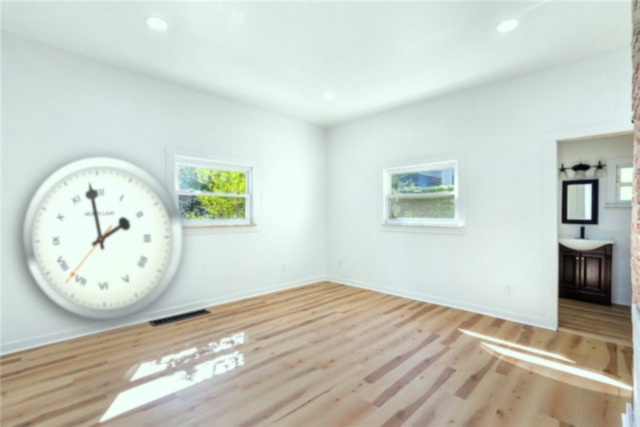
1h58m37s
